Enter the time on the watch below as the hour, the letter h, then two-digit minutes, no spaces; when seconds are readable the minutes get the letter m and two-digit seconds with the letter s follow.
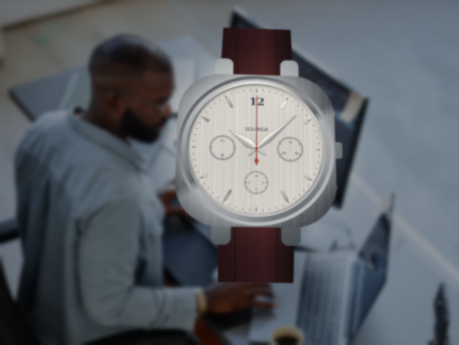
10h08
